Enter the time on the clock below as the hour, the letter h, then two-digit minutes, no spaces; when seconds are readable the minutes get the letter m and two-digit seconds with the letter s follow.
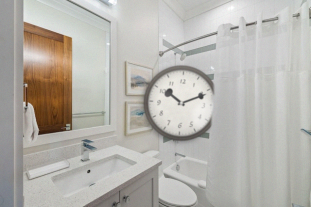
10h11
